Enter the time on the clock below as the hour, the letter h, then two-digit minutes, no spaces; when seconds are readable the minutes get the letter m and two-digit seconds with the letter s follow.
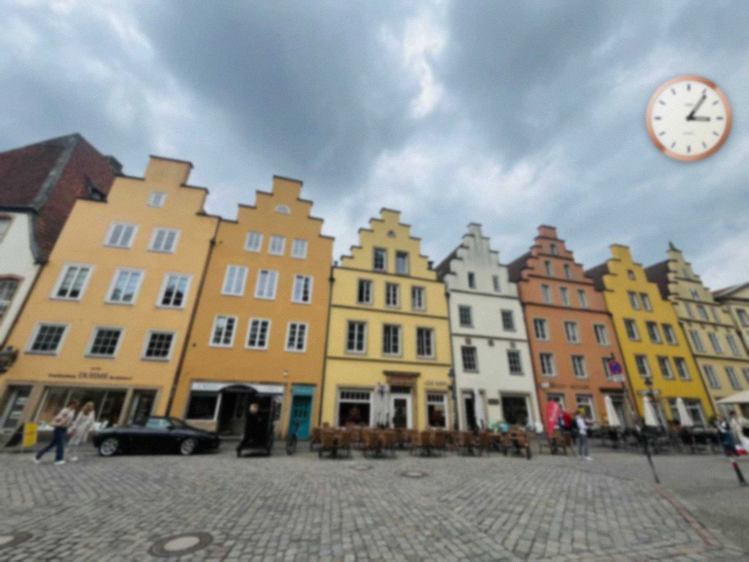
3h06
